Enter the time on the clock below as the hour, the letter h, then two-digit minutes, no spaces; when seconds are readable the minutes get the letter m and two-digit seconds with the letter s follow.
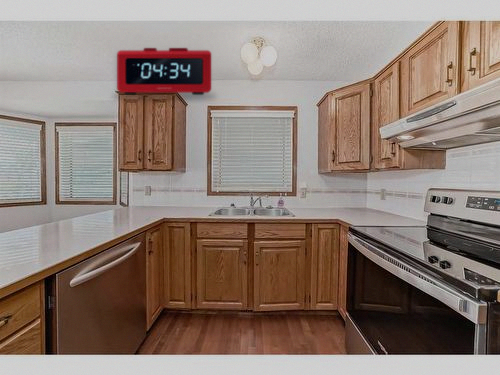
4h34
